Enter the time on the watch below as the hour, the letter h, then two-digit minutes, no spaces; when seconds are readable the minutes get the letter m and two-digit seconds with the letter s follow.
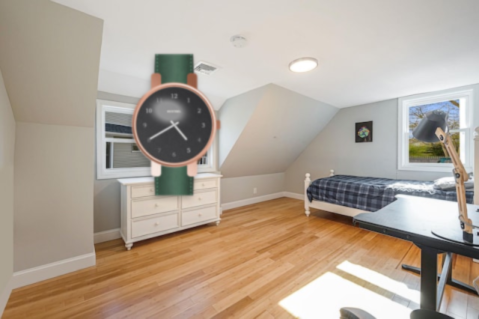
4h40
